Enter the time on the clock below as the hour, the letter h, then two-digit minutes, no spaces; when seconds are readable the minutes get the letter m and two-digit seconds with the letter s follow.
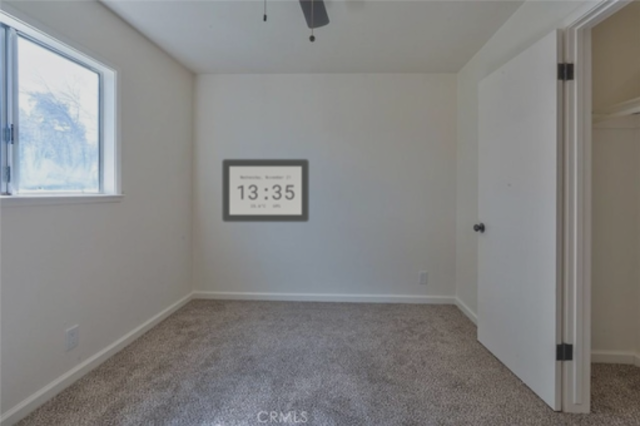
13h35
